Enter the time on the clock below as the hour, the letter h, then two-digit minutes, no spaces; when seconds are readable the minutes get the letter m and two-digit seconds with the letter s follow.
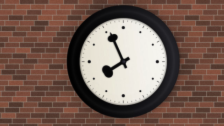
7h56
